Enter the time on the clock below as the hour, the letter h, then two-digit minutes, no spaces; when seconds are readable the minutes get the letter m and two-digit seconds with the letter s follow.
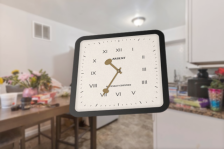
10h35
